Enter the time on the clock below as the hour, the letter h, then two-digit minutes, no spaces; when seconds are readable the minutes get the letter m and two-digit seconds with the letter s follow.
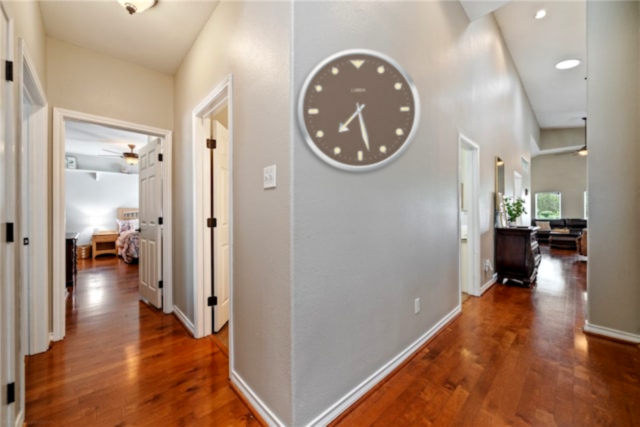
7h28
